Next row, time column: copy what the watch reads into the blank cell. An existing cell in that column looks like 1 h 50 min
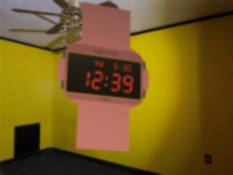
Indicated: 12 h 39 min
